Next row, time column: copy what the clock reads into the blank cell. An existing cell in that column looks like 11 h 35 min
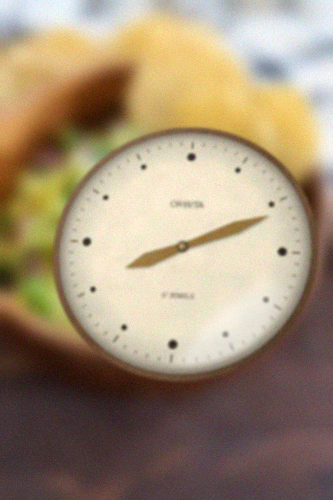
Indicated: 8 h 11 min
